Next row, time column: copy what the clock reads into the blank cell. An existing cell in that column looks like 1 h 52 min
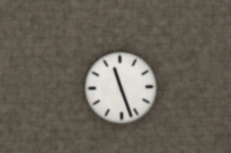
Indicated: 11 h 27 min
